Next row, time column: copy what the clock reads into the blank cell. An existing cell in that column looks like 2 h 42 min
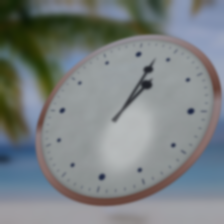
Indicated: 1 h 03 min
